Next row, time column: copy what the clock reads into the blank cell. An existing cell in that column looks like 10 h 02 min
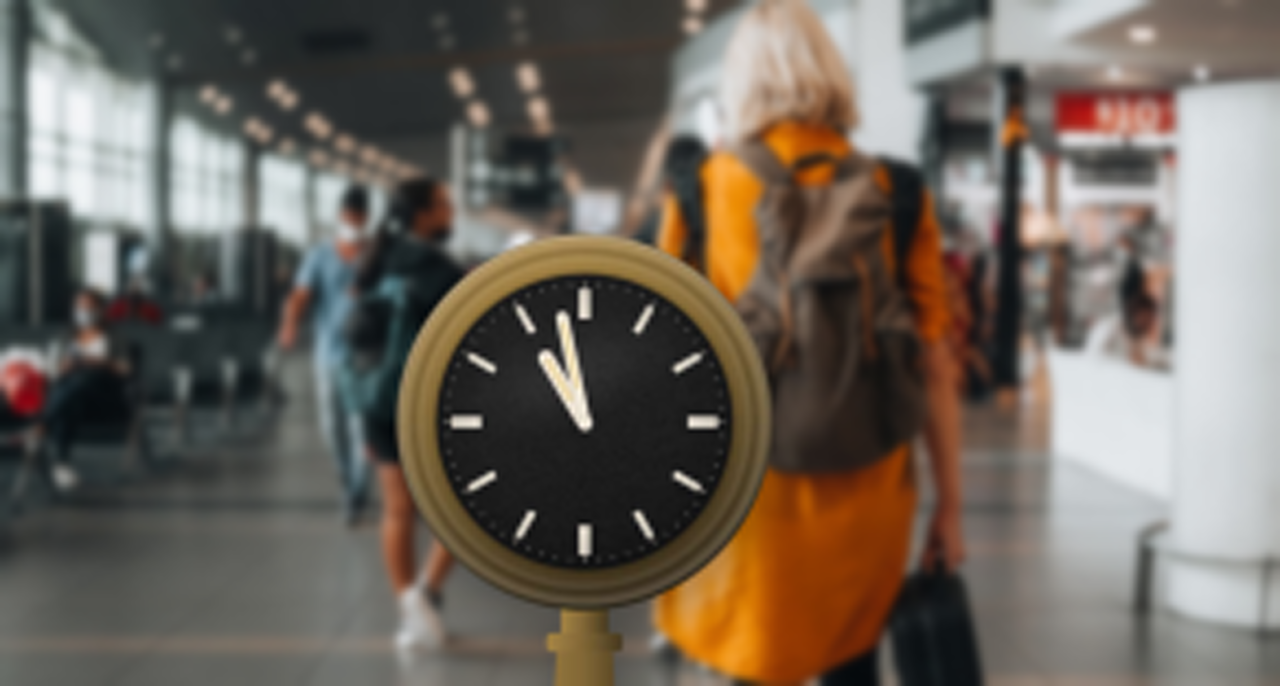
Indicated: 10 h 58 min
